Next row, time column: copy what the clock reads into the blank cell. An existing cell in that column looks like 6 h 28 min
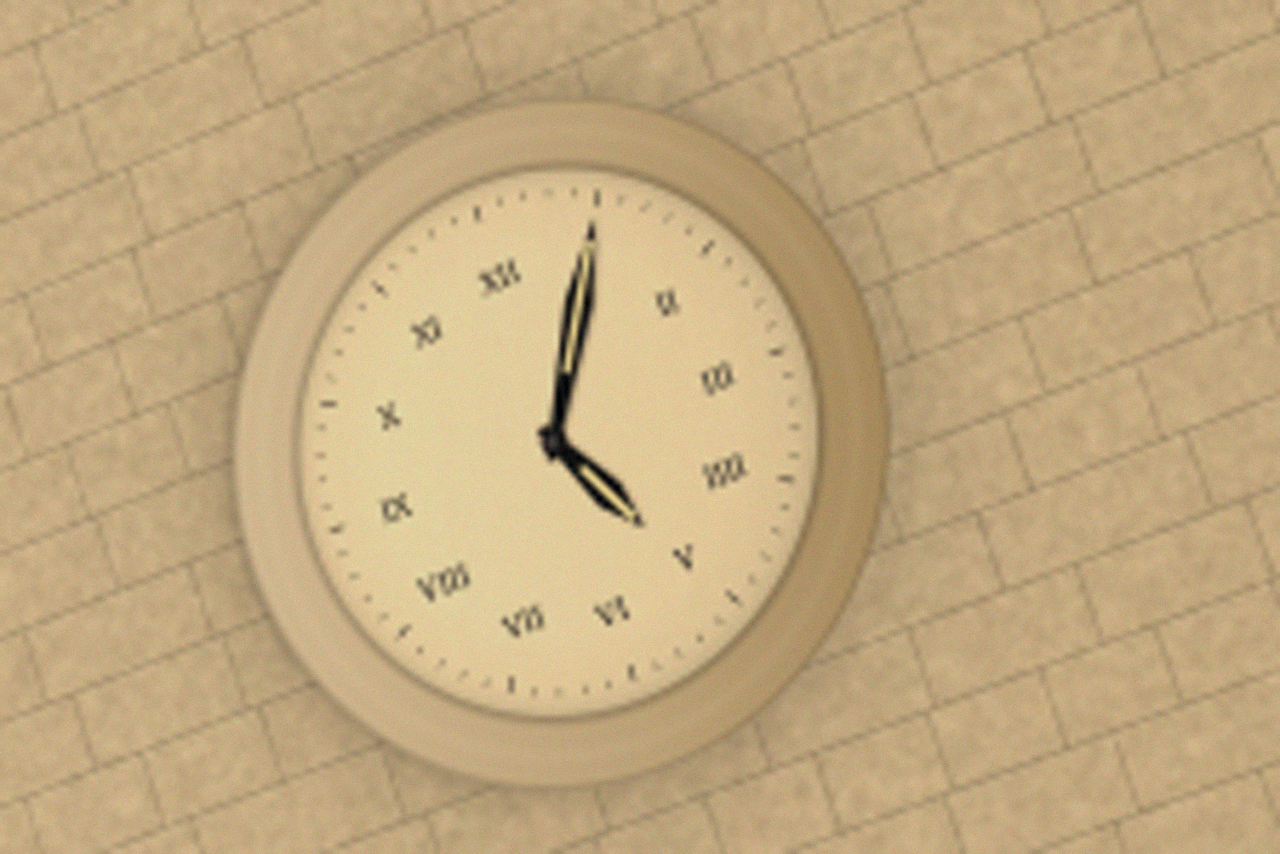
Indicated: 5 h 05 min
